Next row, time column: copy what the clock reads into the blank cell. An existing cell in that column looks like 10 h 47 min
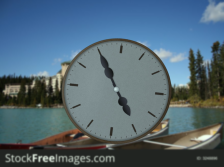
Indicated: 4 h 55 min
